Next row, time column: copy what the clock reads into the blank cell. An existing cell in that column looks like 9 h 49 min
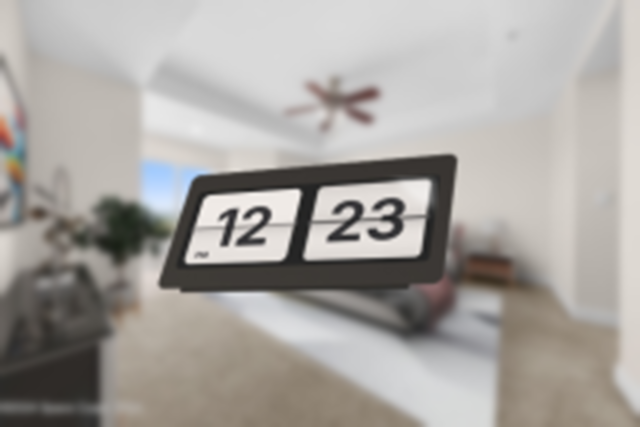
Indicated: 12 h 23 min
